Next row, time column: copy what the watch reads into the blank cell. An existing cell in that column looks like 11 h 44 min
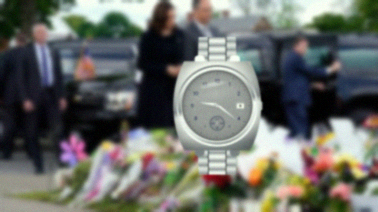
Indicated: 9 h 21 min
